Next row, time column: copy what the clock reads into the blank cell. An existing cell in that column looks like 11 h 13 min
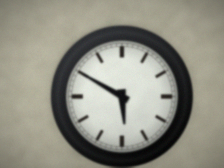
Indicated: 5 h 50 min
